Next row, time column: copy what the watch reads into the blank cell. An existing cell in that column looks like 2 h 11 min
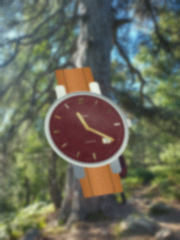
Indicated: 11 h 21 min
